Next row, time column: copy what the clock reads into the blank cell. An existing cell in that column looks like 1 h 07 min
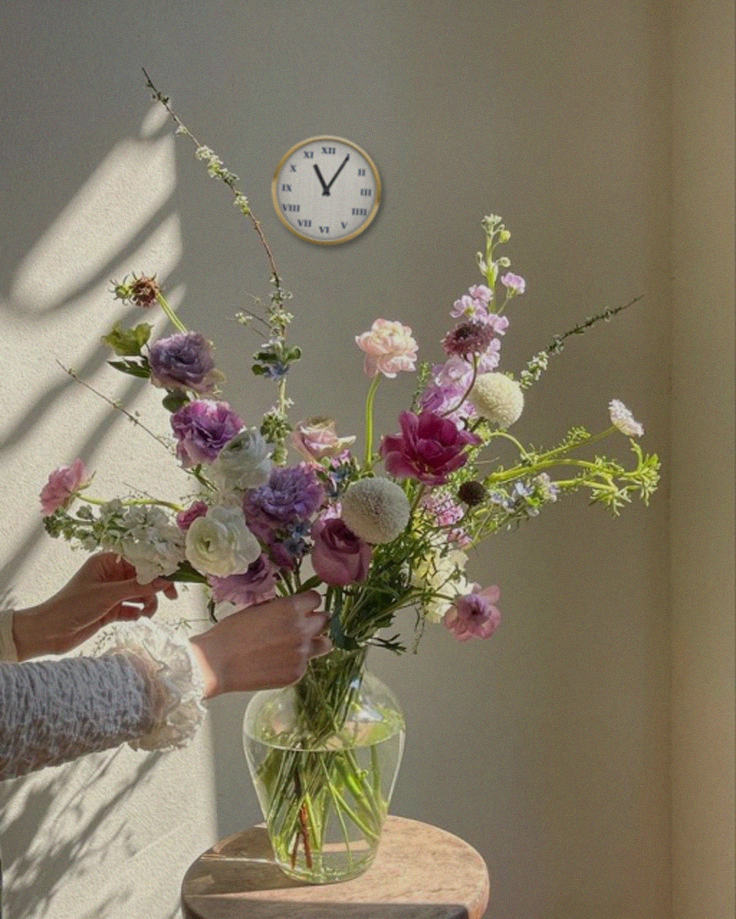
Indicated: 11 h 05 min
